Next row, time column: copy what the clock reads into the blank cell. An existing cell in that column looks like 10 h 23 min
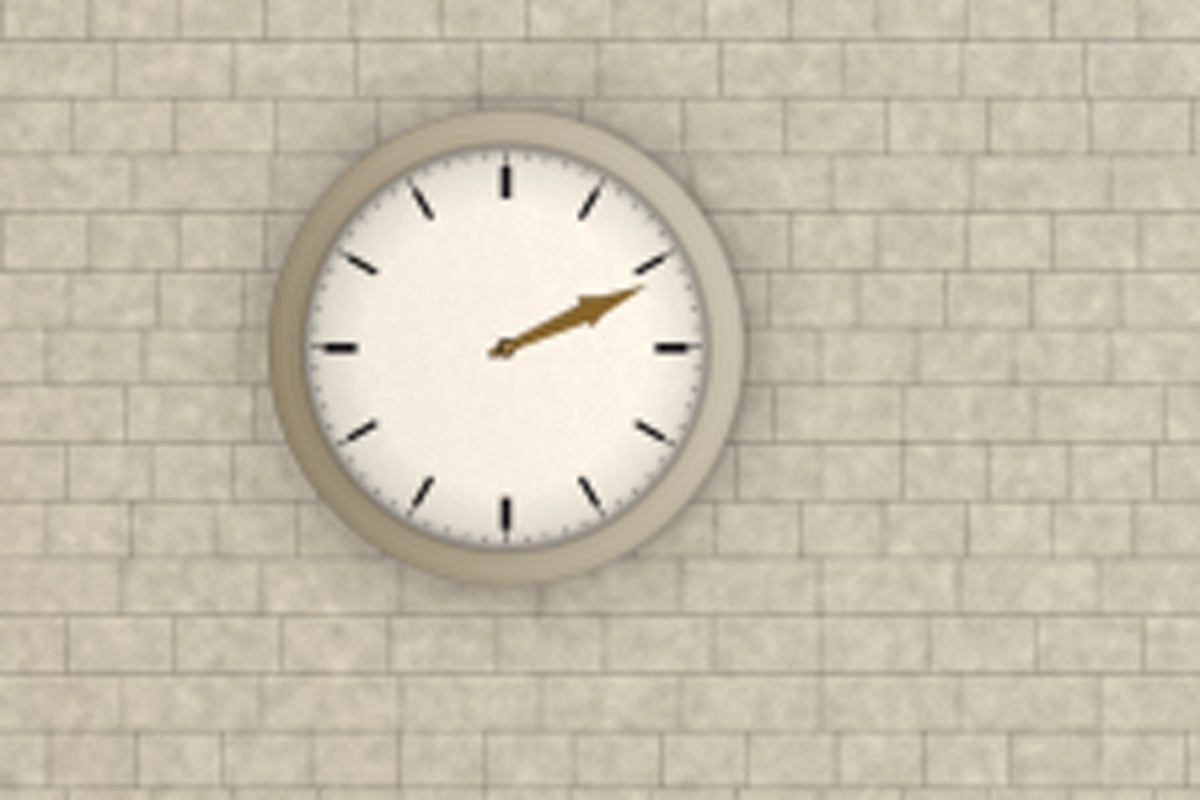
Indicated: 2 h 11 min
